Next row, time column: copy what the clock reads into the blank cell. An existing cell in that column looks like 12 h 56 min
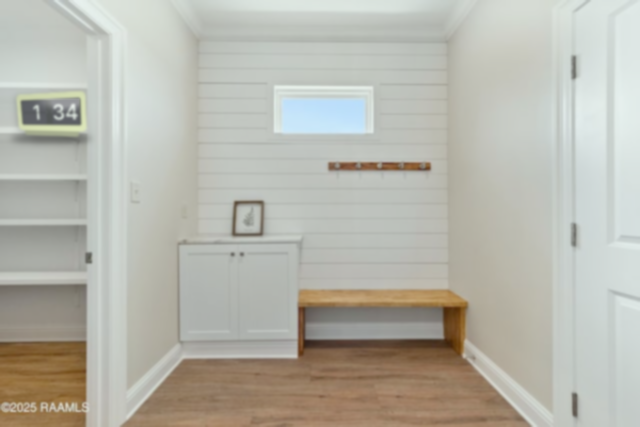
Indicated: 1 h 34 min
